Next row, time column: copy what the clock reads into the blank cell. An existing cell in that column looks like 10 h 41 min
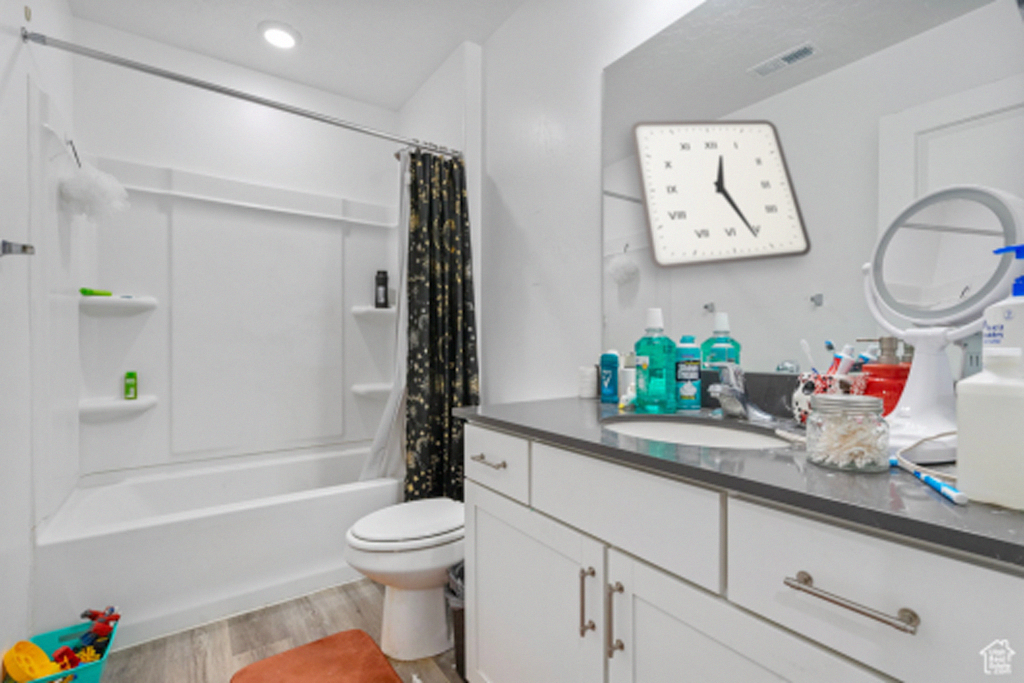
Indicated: 12 h 26 min
